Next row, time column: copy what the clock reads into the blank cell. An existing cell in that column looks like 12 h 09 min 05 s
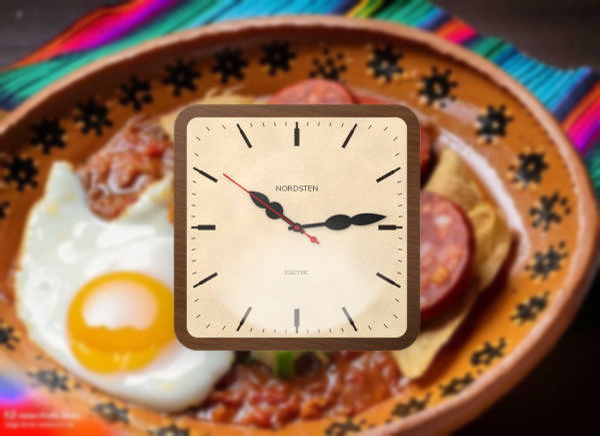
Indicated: 10 h 13 min 51 s
